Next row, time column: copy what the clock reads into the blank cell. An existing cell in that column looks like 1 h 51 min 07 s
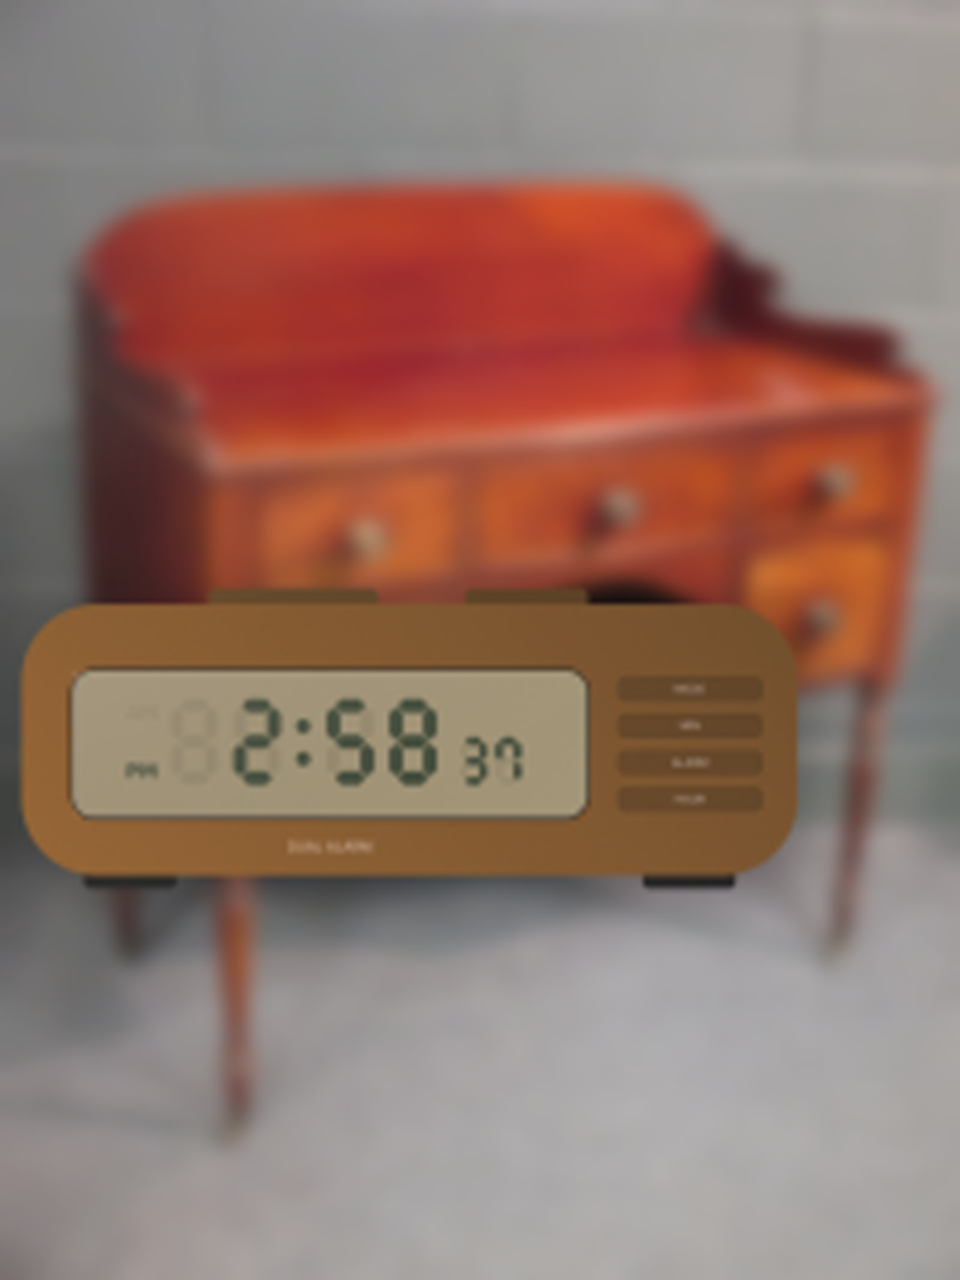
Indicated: 2 h 58 min 37 s
